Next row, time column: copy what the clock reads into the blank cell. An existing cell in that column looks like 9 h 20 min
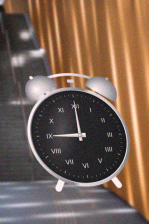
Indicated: 9 h 00 min
